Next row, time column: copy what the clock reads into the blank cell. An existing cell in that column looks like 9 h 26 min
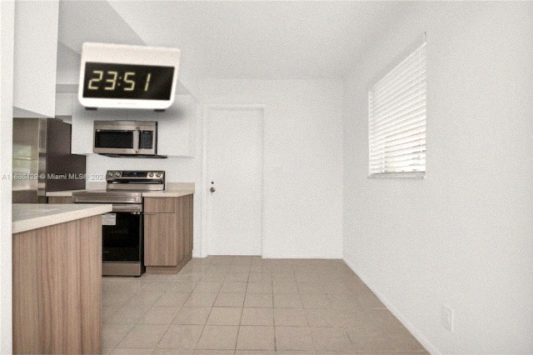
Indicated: 23 h 51 min
